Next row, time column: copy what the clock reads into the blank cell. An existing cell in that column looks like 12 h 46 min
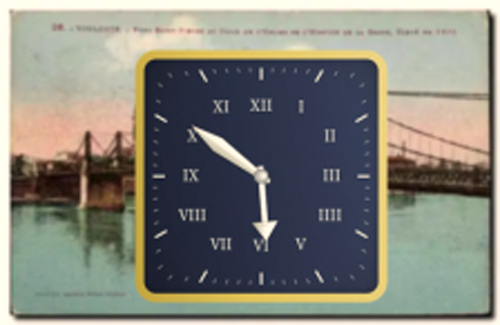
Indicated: 5 h 51 min
